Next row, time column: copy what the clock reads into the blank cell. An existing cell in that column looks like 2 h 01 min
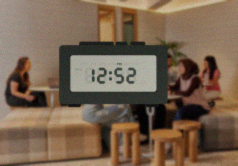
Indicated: 12 h 52 min
